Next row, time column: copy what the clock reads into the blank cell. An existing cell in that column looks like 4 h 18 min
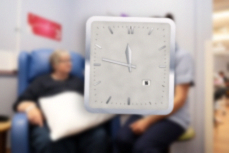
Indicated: 11 h 47 min
